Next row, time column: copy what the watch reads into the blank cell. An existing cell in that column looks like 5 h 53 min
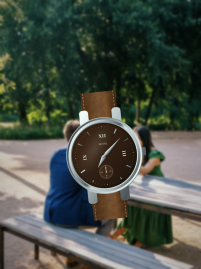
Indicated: 7 h 08 min
